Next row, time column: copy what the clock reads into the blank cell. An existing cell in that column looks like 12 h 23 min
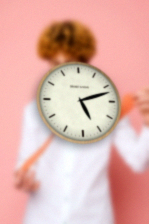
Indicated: 5 h 12 min
